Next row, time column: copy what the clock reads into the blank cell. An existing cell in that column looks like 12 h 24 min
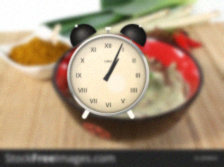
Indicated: 1 h 04 min
